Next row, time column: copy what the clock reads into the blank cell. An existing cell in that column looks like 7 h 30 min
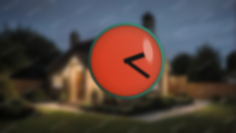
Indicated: 2 h 21 min
